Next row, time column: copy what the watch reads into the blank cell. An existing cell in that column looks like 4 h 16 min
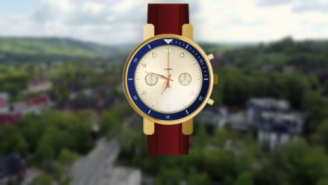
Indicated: 6 h 48 min
